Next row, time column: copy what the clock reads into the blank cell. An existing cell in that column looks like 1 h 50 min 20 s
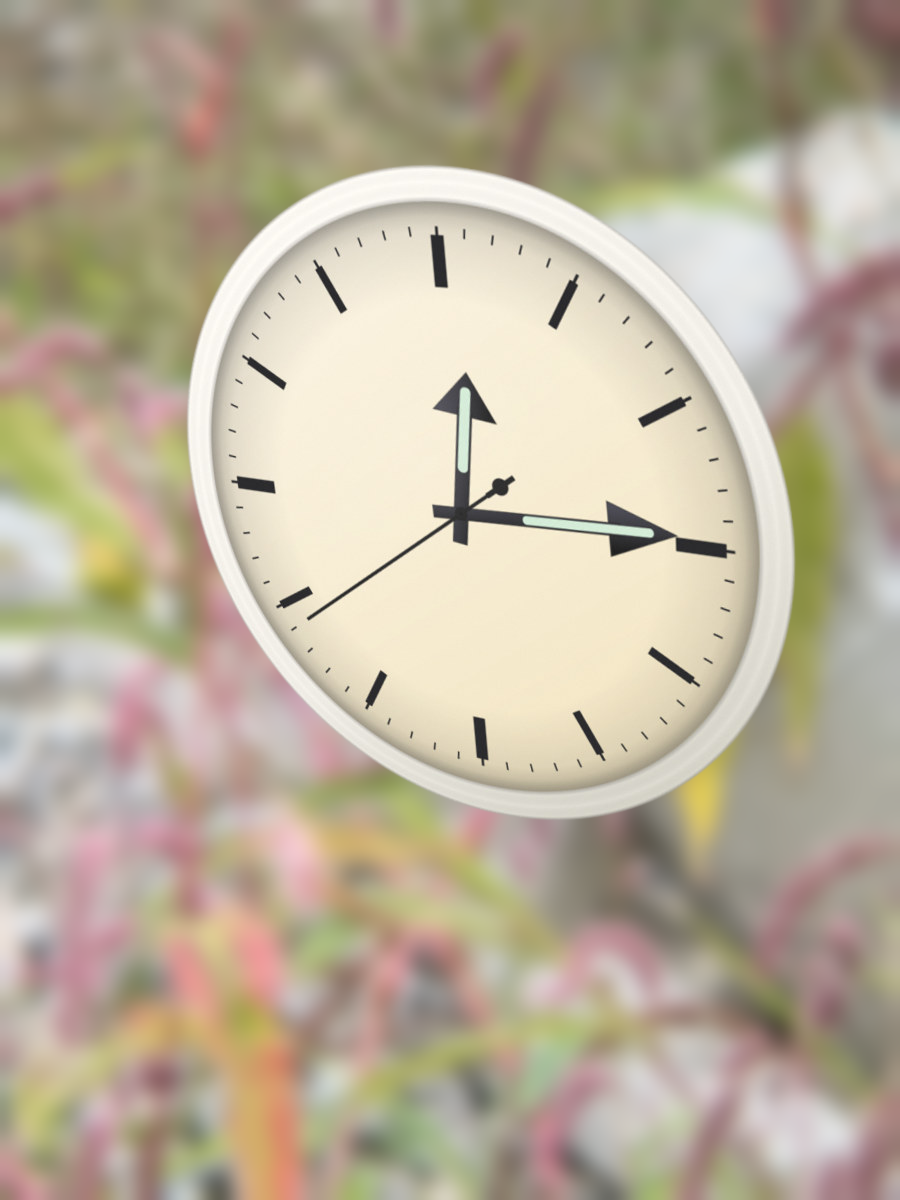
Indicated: 12 h 14 min 39 s
